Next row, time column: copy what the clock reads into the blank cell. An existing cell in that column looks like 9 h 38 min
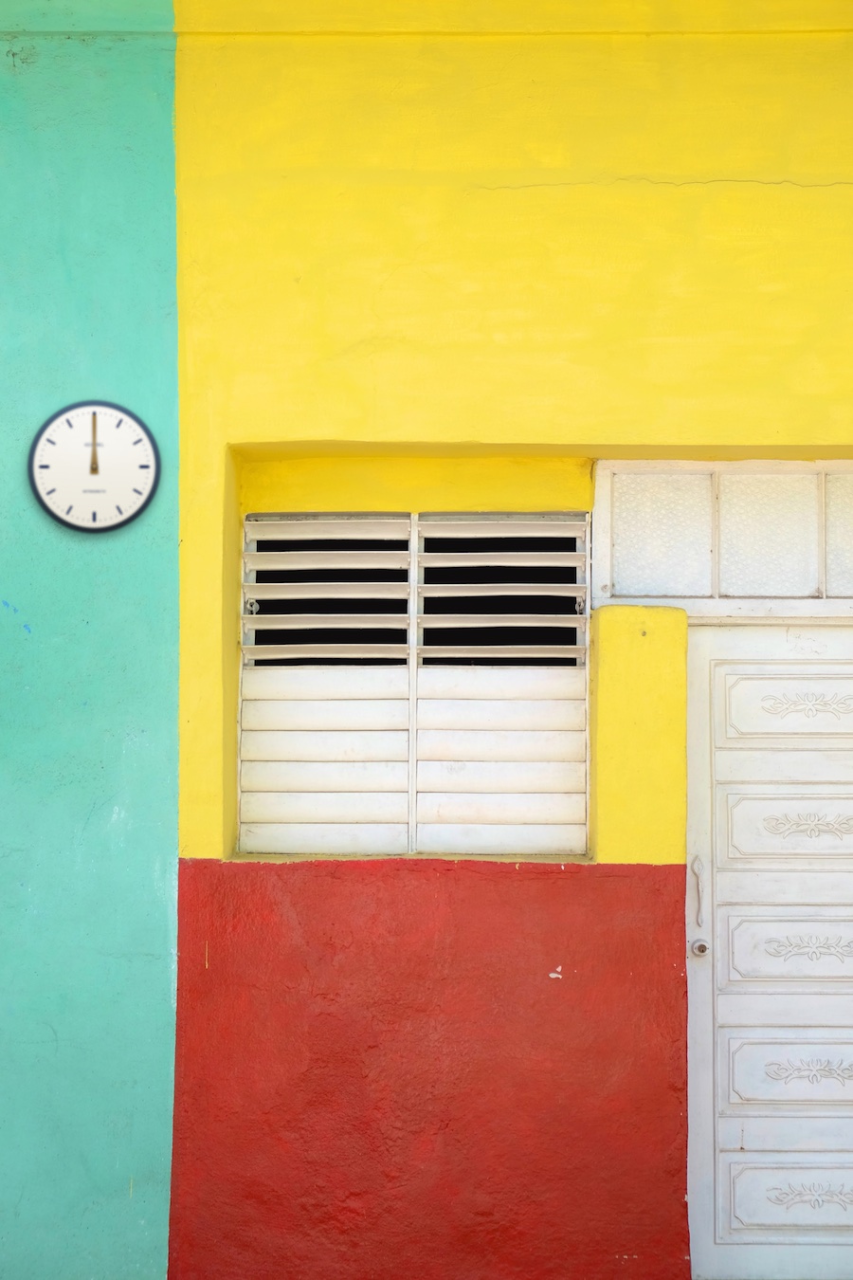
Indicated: 12 h 00 min
